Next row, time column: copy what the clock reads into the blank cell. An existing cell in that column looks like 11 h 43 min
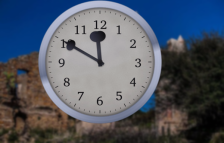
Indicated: 11 h 50 min
